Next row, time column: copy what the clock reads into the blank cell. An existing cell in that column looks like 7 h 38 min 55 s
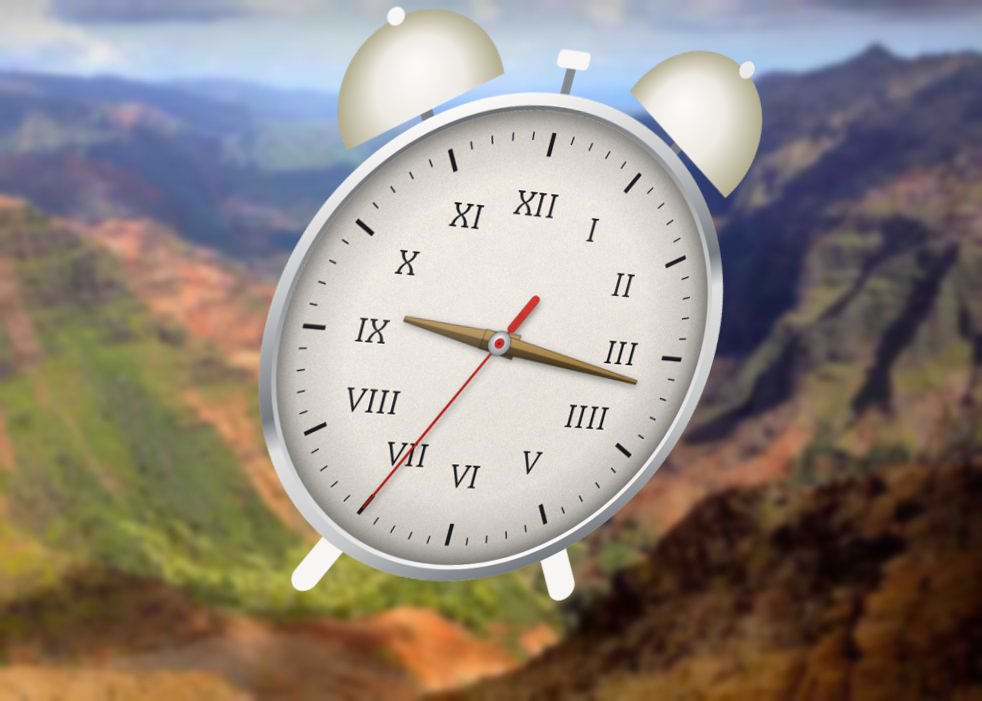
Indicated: 9 h 16 min 35 s
